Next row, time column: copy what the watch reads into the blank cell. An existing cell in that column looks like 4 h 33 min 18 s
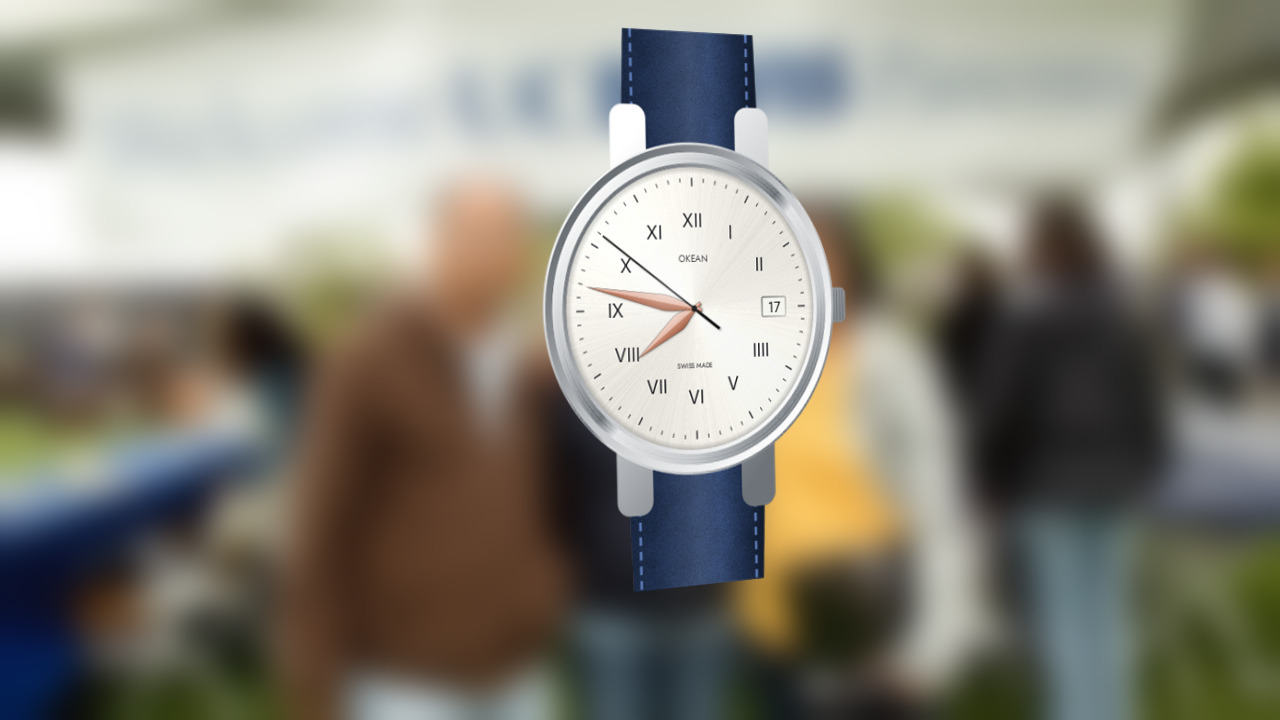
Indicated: 7 h 46 min 51 s
